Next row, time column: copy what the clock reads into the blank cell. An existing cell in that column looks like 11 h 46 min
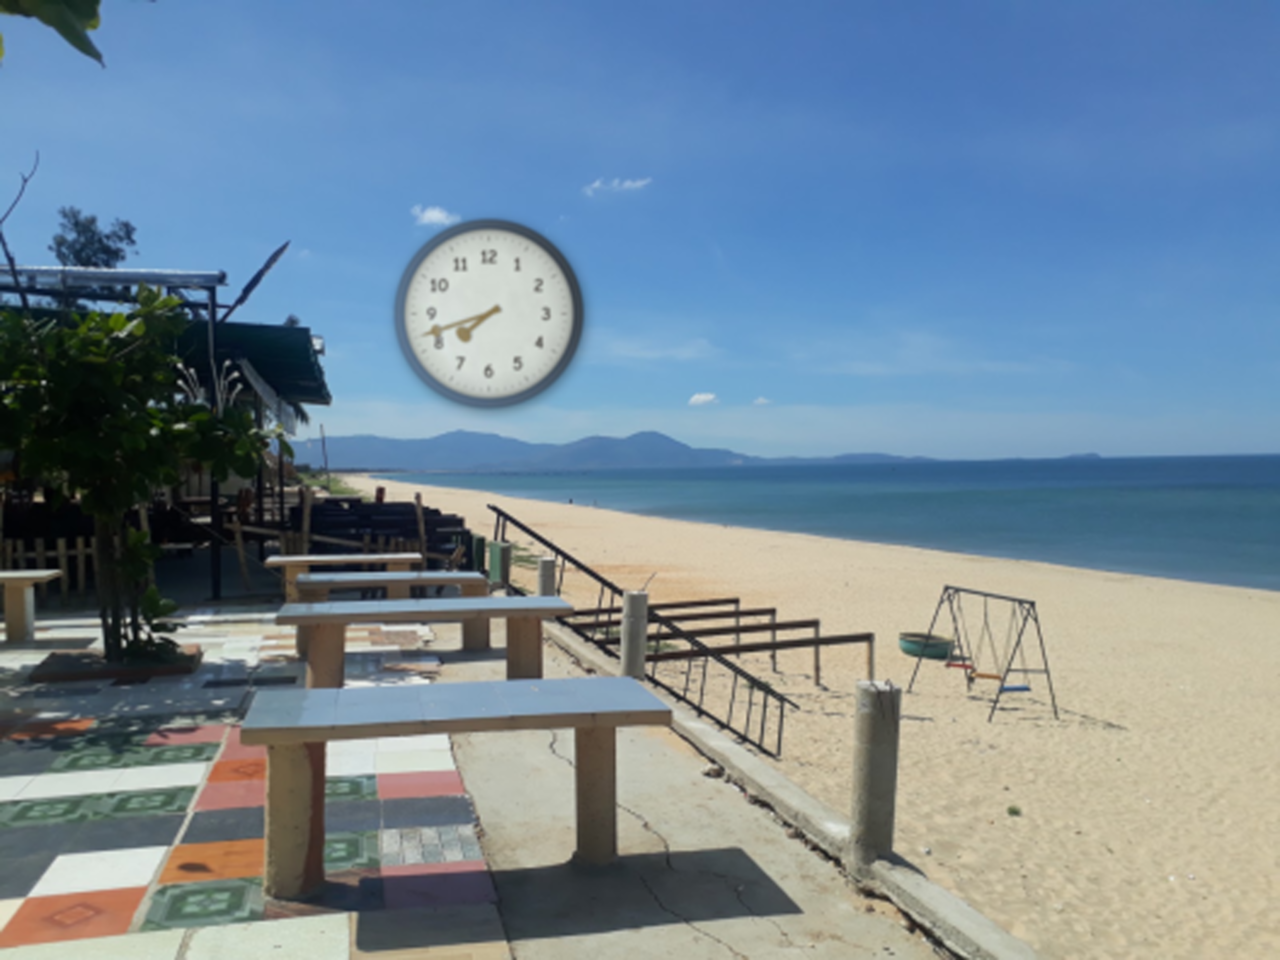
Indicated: 7 h 42 min
